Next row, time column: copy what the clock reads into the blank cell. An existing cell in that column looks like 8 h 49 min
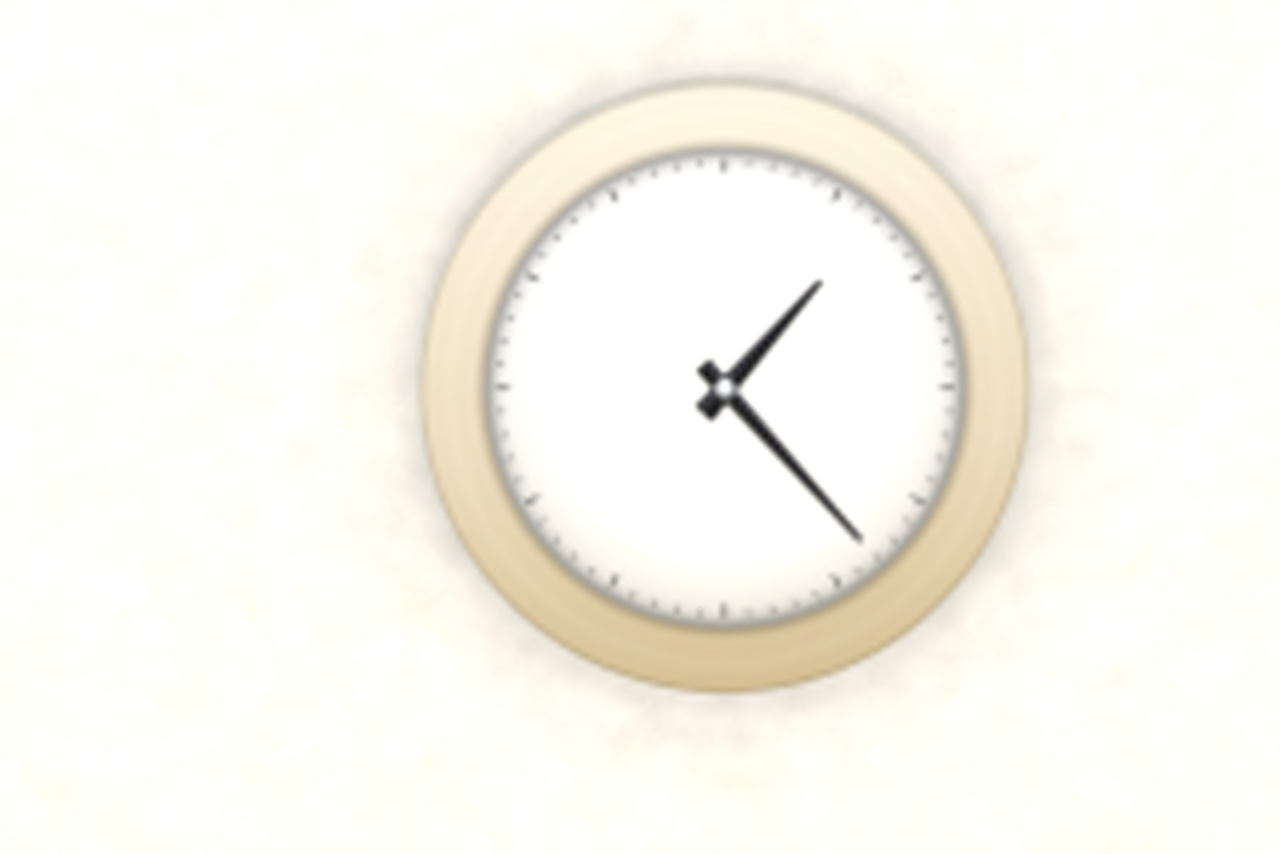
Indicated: 1 h 23 min
